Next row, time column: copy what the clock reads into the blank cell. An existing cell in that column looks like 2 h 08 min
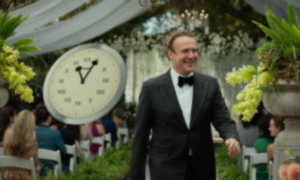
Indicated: 11 h 04 min
